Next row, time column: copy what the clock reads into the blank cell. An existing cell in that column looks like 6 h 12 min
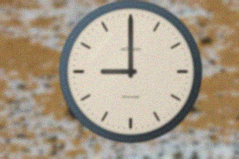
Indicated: 9 h 00 min
